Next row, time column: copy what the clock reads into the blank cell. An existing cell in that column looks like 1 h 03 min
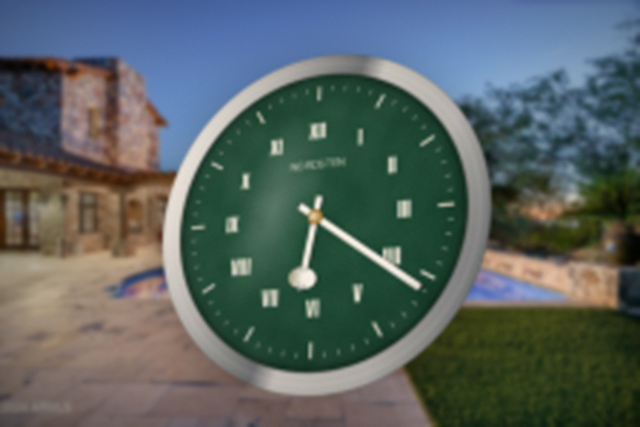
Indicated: 6 h 21 min
